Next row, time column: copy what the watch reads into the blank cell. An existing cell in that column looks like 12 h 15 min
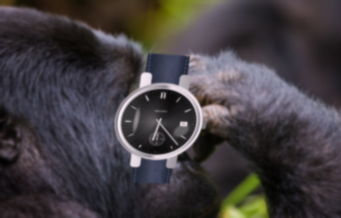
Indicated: 6 h 23 min
